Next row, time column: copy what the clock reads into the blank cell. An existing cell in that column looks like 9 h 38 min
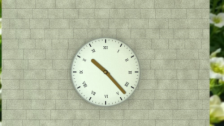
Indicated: 10 h 23 min
